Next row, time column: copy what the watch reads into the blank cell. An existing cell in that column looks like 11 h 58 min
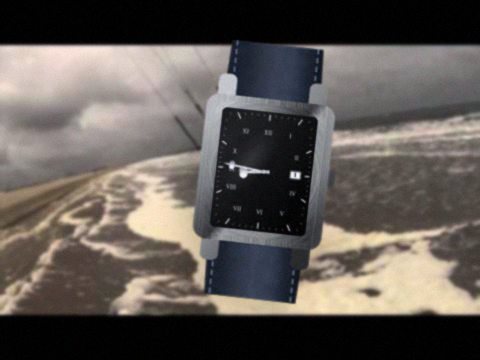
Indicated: 8 h 46 min
